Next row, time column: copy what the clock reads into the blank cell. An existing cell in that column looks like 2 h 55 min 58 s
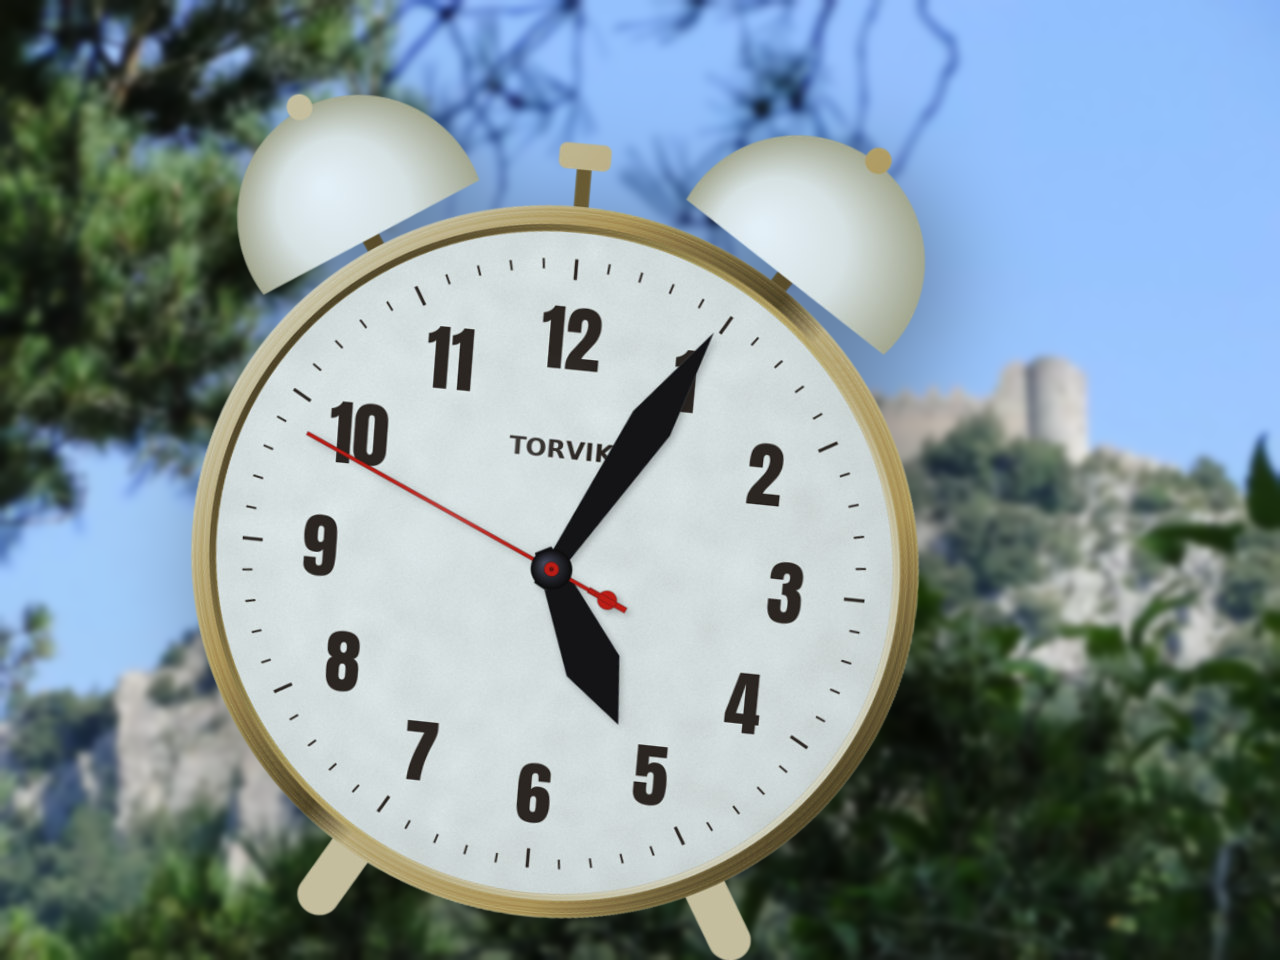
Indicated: 5 h 04 min 49 s
